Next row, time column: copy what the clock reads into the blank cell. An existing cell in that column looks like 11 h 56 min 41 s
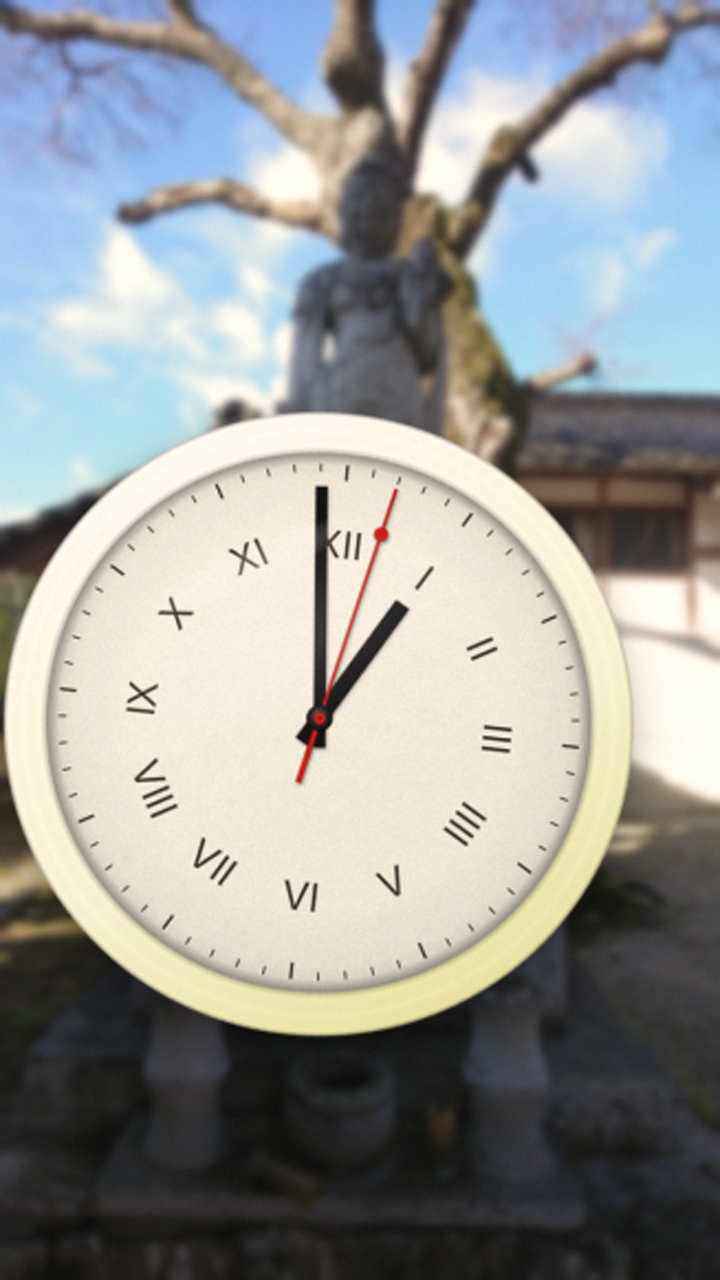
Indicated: 12 h 59 min 02 s
